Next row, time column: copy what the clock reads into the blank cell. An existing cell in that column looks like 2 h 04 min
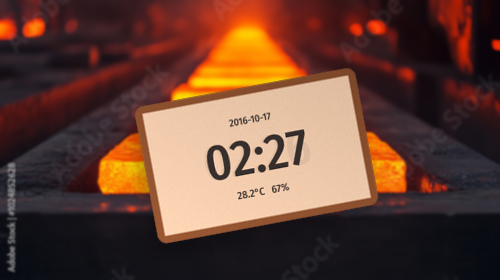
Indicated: 2 h 27 min
